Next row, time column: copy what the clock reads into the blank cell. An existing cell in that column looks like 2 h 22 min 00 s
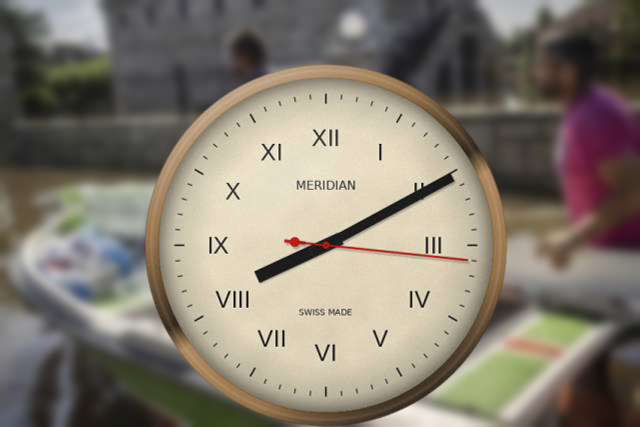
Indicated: 8 h 10 min 16 s
